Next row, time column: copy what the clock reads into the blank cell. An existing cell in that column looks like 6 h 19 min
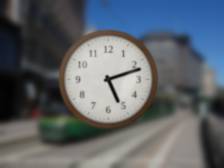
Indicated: 5 h 12 min
